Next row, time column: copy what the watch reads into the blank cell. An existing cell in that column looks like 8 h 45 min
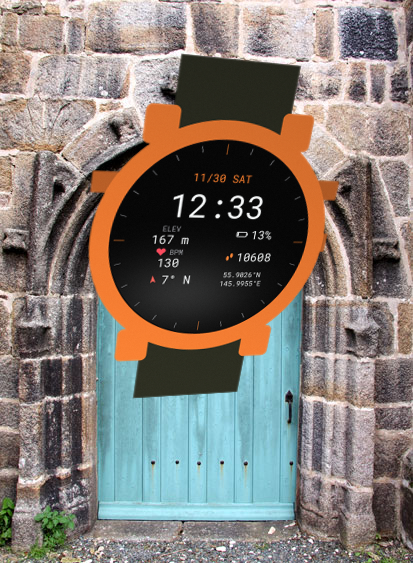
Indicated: 12 h 33 min
